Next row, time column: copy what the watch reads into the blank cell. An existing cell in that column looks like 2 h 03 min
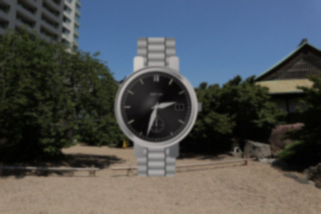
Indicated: 2 h 33 min
